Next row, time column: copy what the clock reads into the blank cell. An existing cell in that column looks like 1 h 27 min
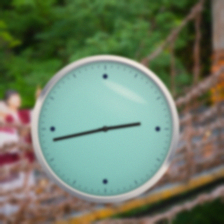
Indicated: 2 h 43 min
